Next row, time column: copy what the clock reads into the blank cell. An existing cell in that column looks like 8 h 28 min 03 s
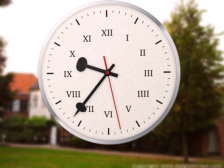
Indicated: 9 h 36 min 28 s
